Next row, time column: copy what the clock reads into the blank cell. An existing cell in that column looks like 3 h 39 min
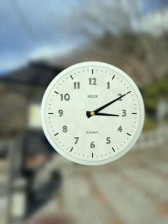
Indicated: 3 h 10 min
